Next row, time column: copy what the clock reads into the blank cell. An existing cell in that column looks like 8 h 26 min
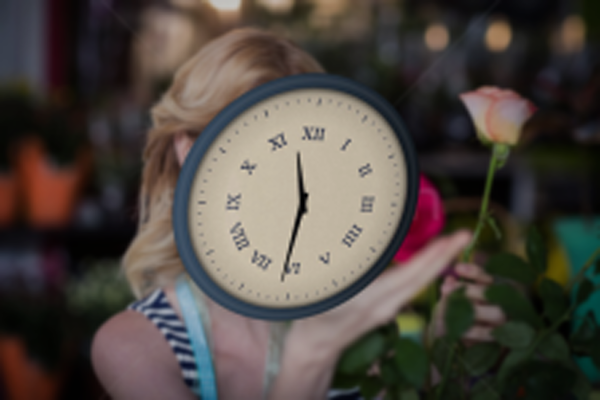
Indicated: 11 h 31 min
